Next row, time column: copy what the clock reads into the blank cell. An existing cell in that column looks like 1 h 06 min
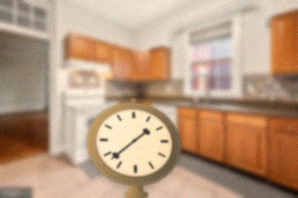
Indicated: 1 h 38 min
